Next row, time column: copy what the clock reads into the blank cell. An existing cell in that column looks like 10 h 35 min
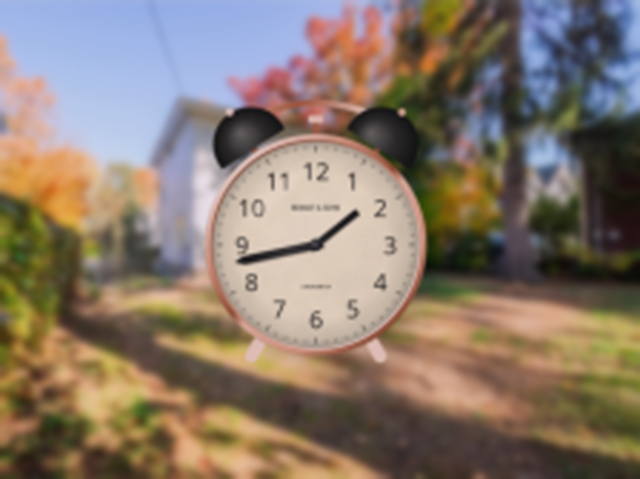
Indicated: 1 h 43 min
